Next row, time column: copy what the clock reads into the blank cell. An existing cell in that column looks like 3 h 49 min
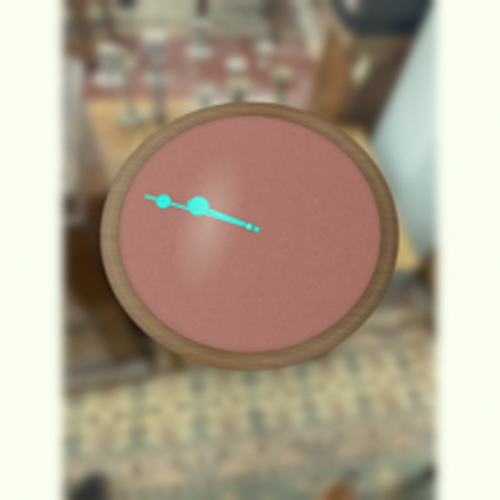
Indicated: 9 h 48 min
